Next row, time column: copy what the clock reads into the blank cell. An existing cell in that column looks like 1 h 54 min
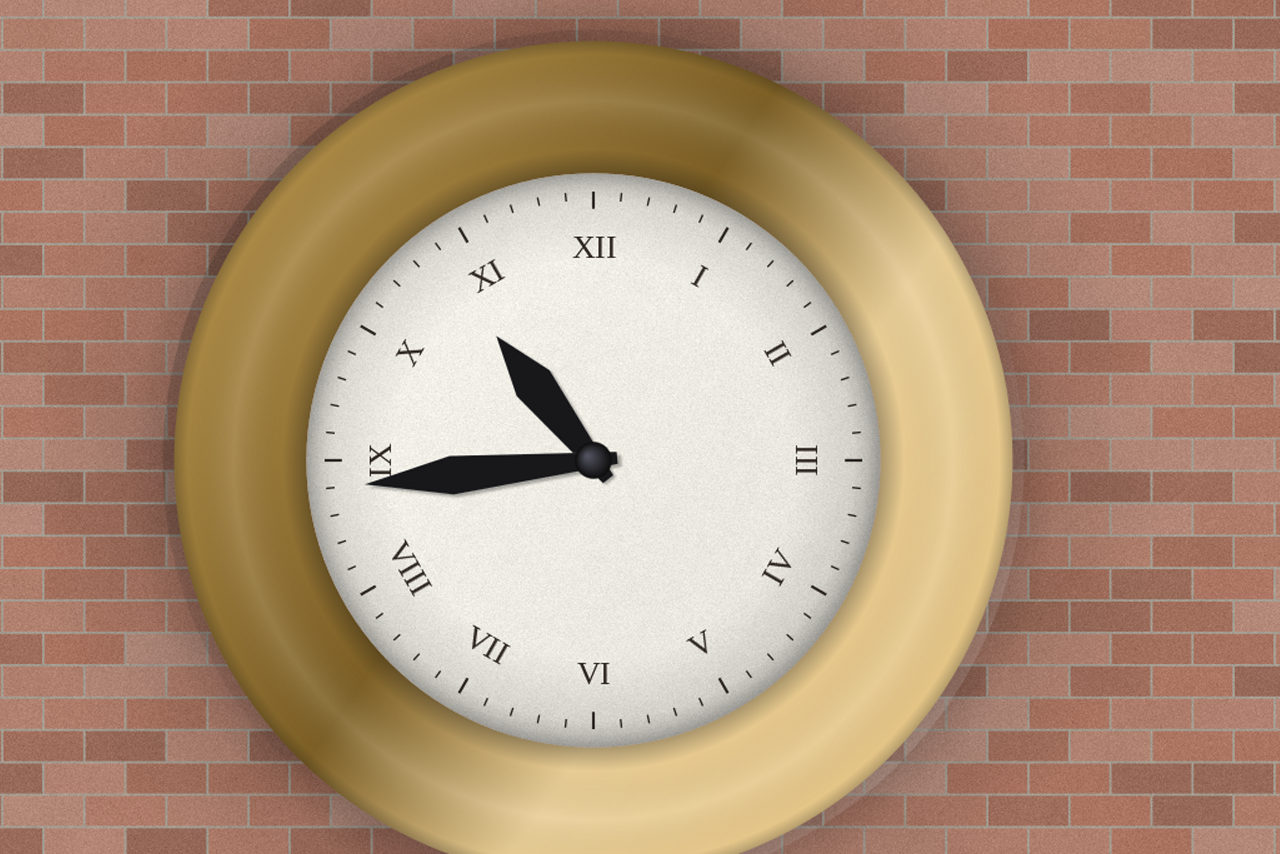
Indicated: 10 h 44 min
